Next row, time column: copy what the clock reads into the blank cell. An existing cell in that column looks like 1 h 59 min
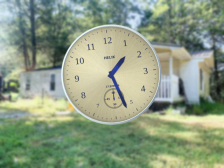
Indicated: 1 h 27 min
